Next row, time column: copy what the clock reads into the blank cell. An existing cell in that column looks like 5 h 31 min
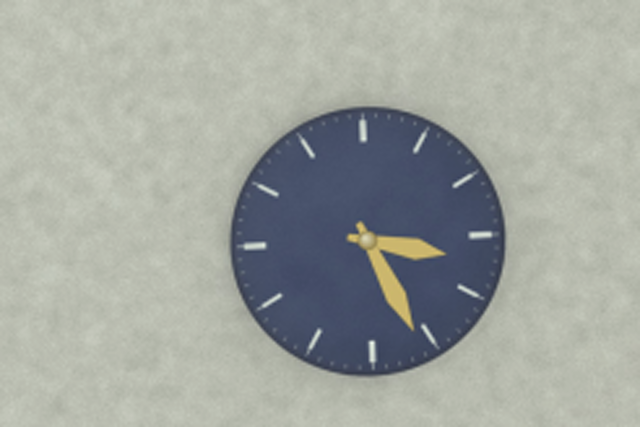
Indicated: 3 h 26 min
